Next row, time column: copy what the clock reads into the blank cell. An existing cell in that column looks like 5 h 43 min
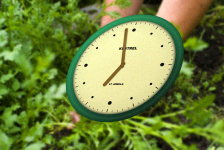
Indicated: 6 h 58 min
